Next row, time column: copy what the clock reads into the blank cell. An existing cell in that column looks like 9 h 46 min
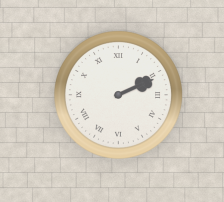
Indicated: 2 h 11 min
